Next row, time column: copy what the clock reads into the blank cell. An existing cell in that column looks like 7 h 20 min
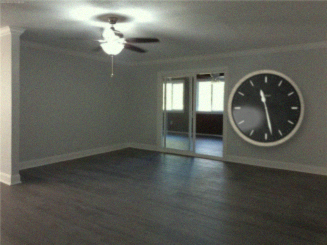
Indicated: 11 h 28 min
